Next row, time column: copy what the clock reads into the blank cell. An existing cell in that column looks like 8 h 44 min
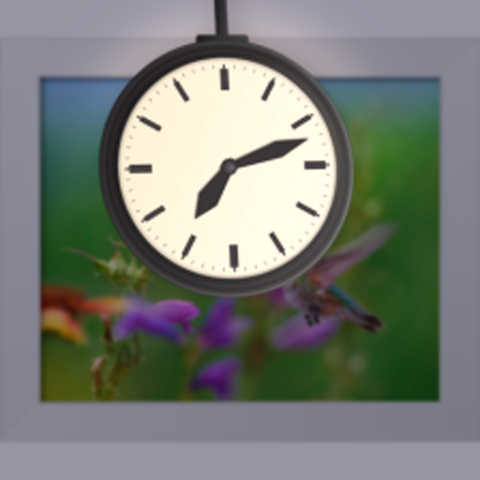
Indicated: 7 h 12 min
